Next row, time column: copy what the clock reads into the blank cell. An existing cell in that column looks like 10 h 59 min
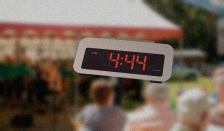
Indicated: 4 h 44 min
